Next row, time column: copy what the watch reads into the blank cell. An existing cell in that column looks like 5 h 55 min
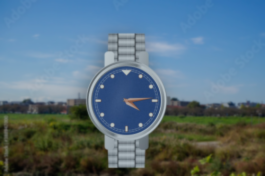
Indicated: 4 h 14 min
